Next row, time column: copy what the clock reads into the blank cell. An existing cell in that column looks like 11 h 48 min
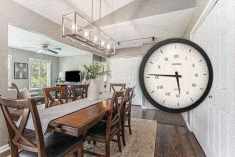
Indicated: 5 h 46 min
